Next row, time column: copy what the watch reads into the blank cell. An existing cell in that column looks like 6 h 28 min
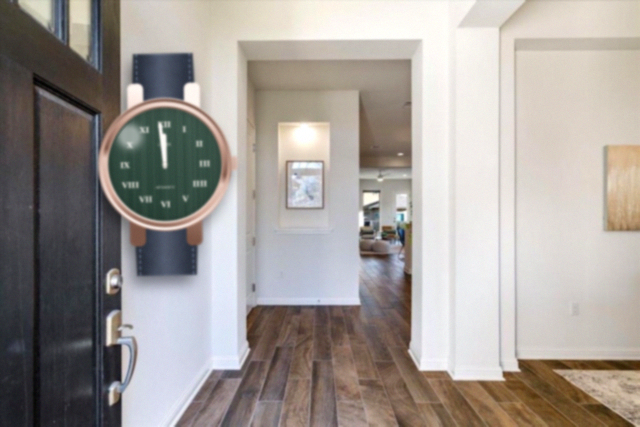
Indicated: 11 h 59 min
